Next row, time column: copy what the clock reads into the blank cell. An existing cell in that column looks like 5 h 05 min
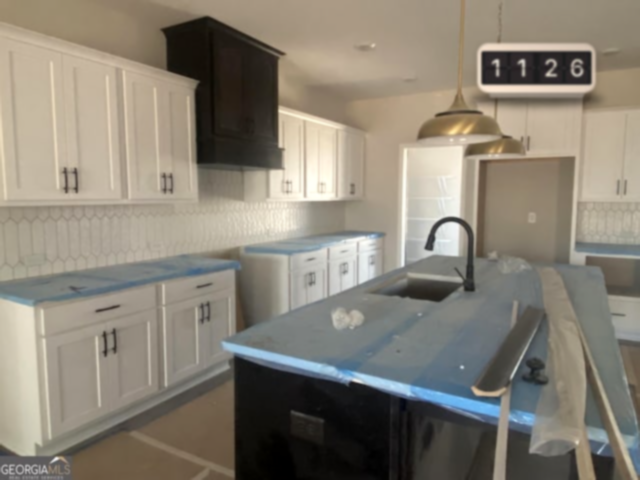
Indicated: 11 h 26 min
